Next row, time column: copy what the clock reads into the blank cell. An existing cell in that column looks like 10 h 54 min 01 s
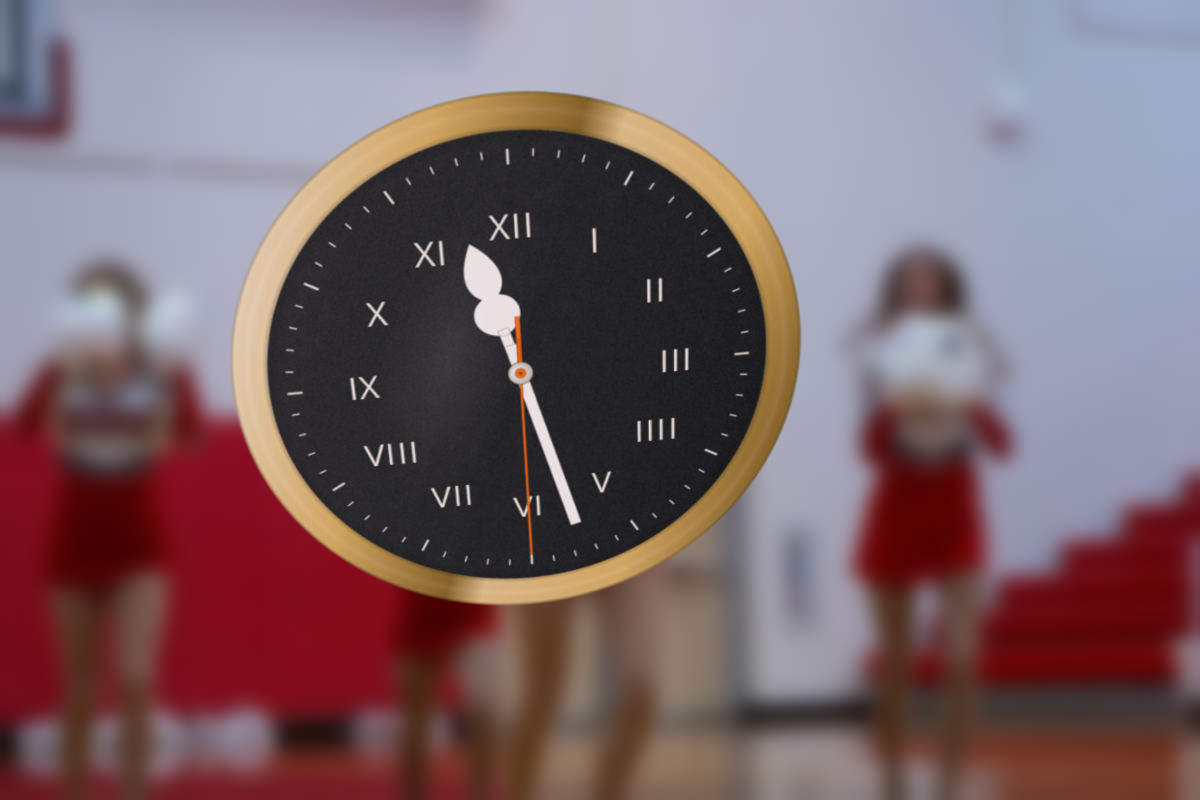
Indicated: 11 h 27 min 30 s
